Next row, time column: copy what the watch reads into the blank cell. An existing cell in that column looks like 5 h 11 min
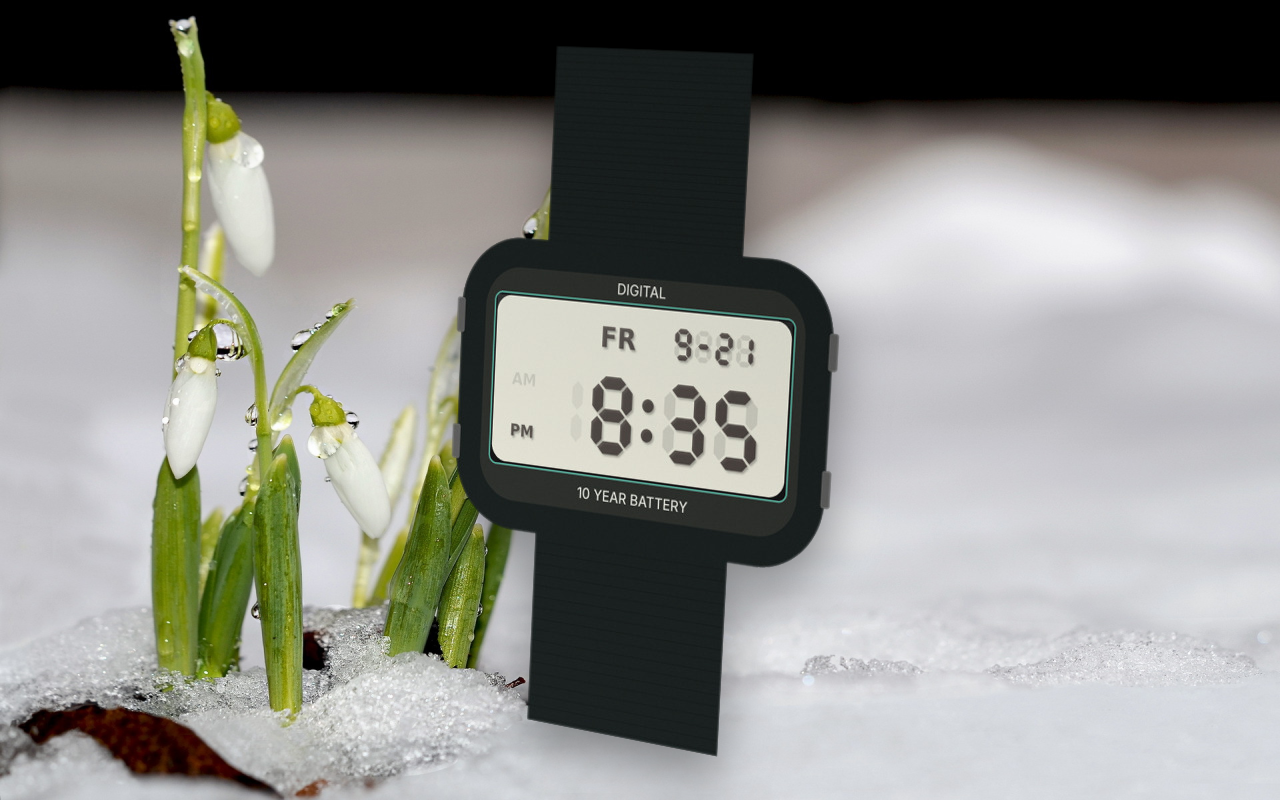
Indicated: 8 h 35 min
